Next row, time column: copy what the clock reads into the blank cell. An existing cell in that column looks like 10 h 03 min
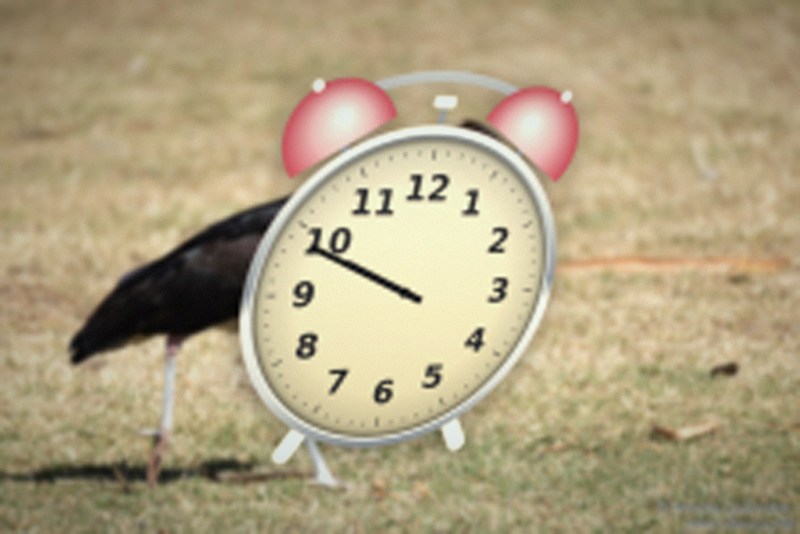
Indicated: 9 h 49 min
